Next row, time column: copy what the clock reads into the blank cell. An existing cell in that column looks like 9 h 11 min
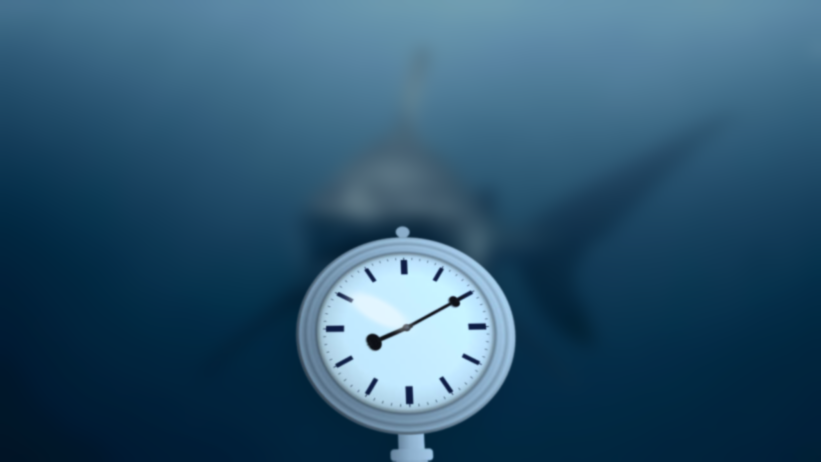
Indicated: 8 h 10 min
